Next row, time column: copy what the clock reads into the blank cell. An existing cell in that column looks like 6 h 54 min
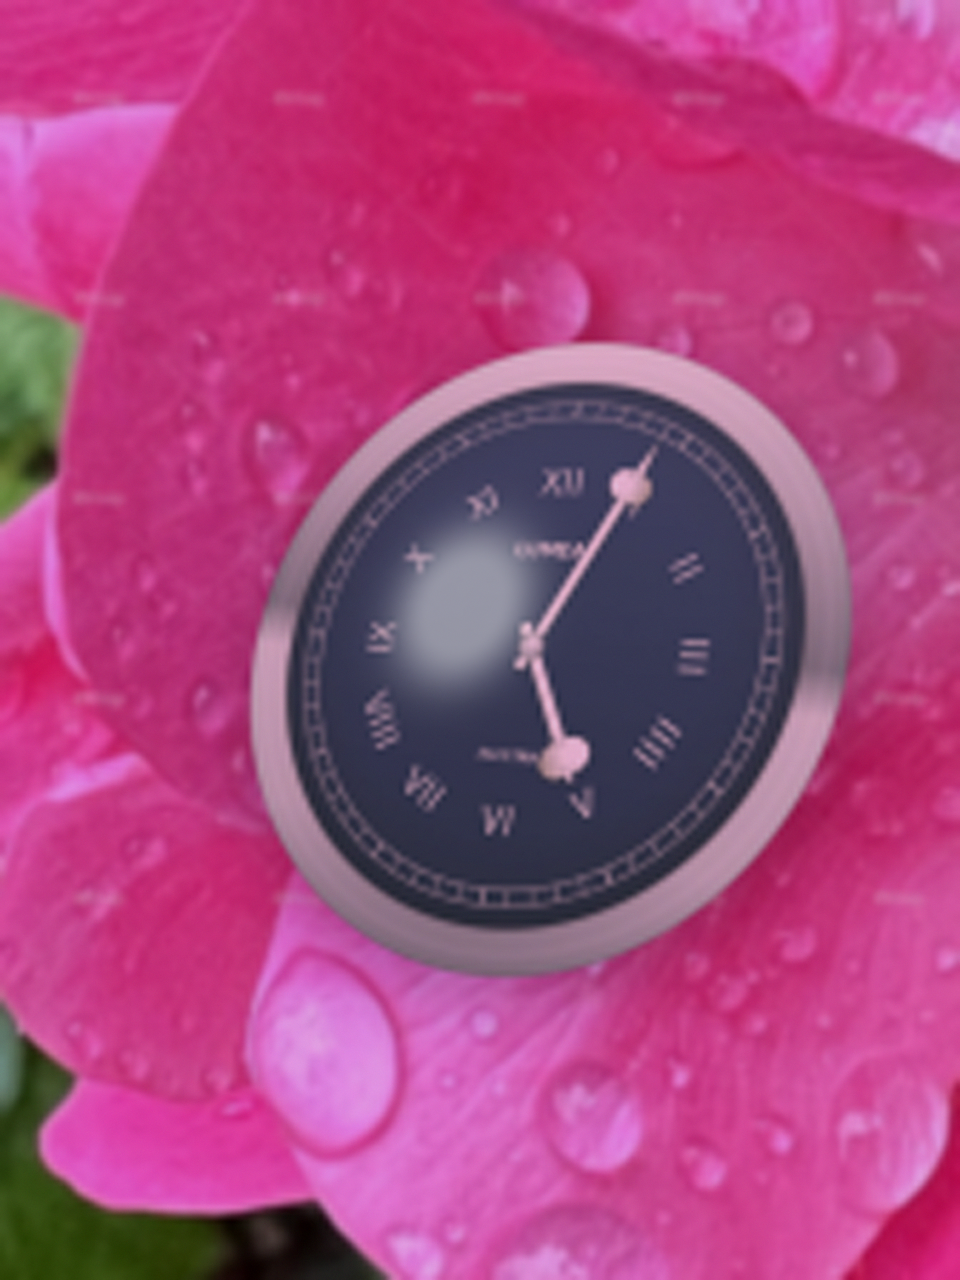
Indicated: 5 h 04 min
